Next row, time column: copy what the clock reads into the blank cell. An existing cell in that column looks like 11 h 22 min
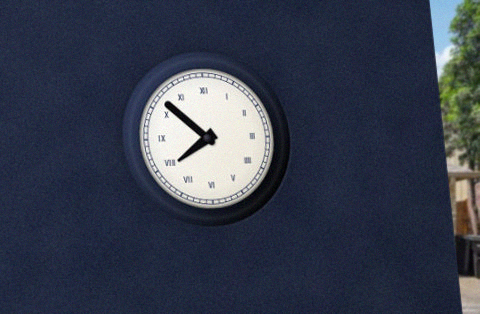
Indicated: 7 h 52 min
